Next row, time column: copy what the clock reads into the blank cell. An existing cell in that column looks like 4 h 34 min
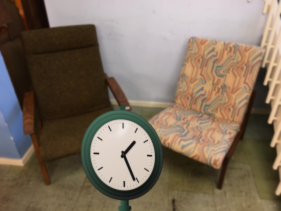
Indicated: 1 h 26 min
